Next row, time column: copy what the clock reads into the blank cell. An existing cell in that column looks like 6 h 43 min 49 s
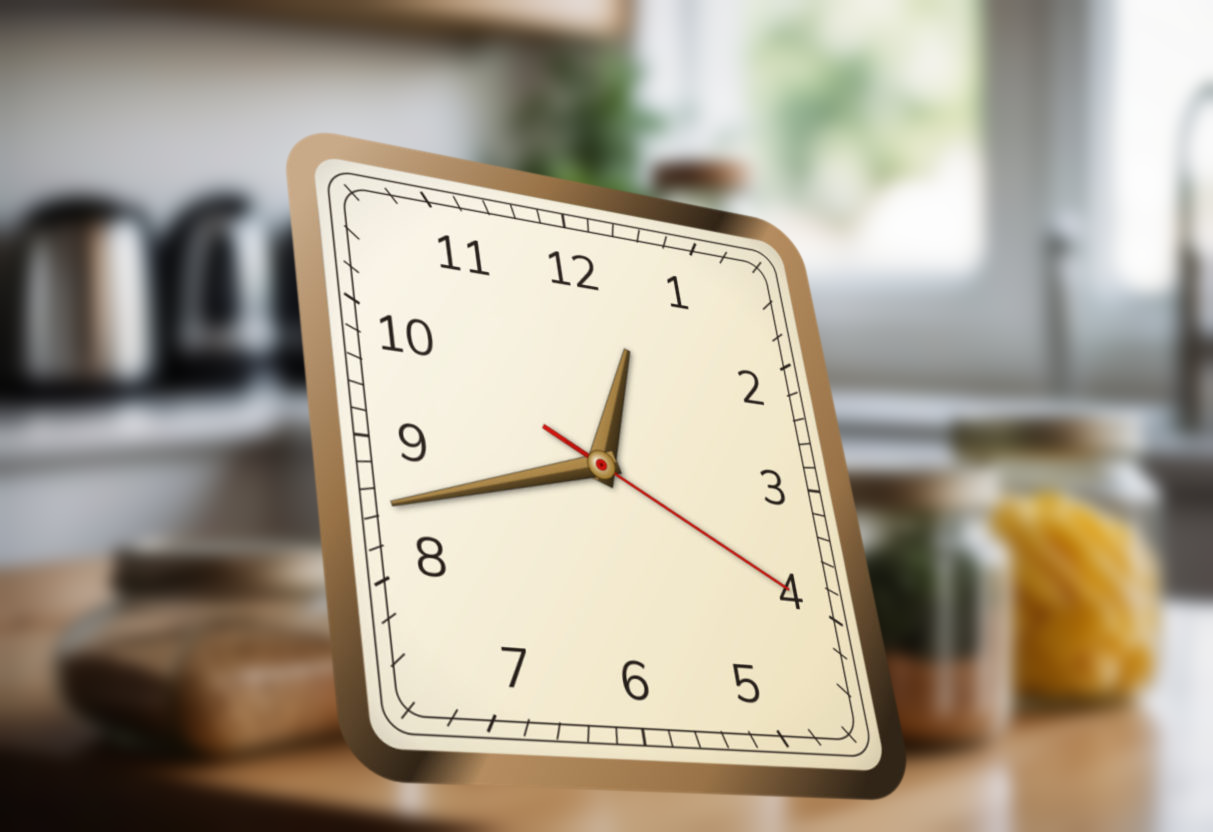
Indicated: 12 h 42 min 20 s
